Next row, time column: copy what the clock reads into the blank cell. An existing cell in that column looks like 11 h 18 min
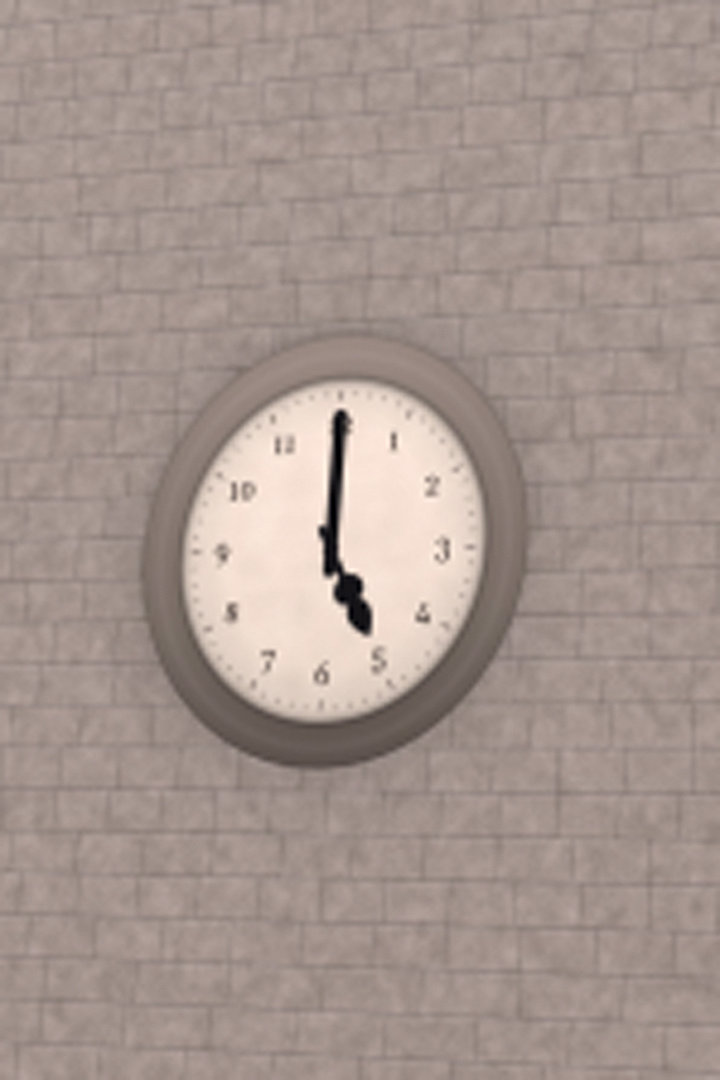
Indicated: 5 h 00 min
